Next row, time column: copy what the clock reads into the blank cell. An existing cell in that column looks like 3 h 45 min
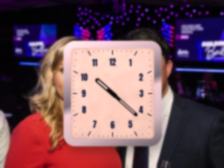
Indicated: 10 h 22 min
